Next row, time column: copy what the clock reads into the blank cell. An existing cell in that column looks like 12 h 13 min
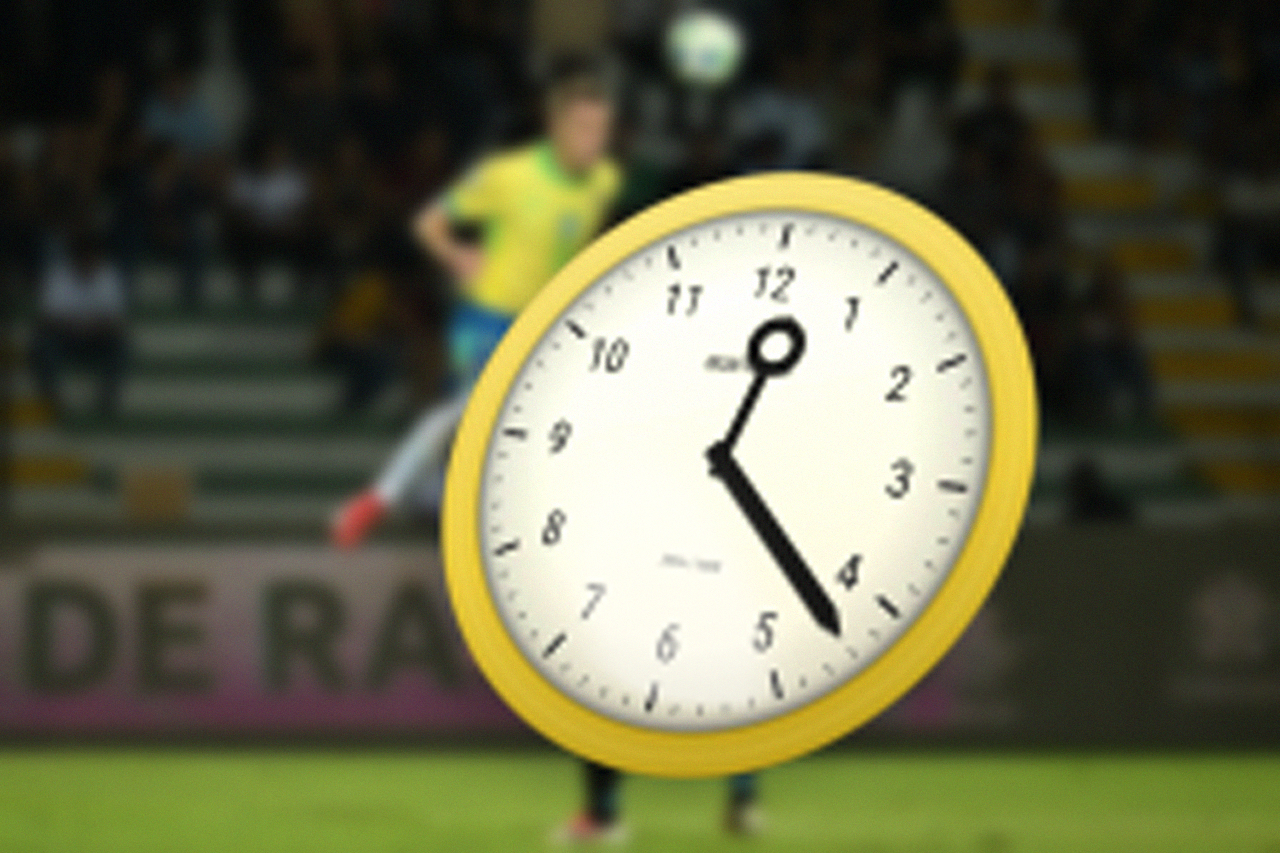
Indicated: 12 h 22 min
